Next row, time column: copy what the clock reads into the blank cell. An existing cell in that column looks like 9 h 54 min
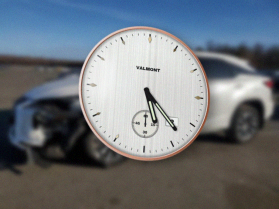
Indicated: 5 h 23 min
